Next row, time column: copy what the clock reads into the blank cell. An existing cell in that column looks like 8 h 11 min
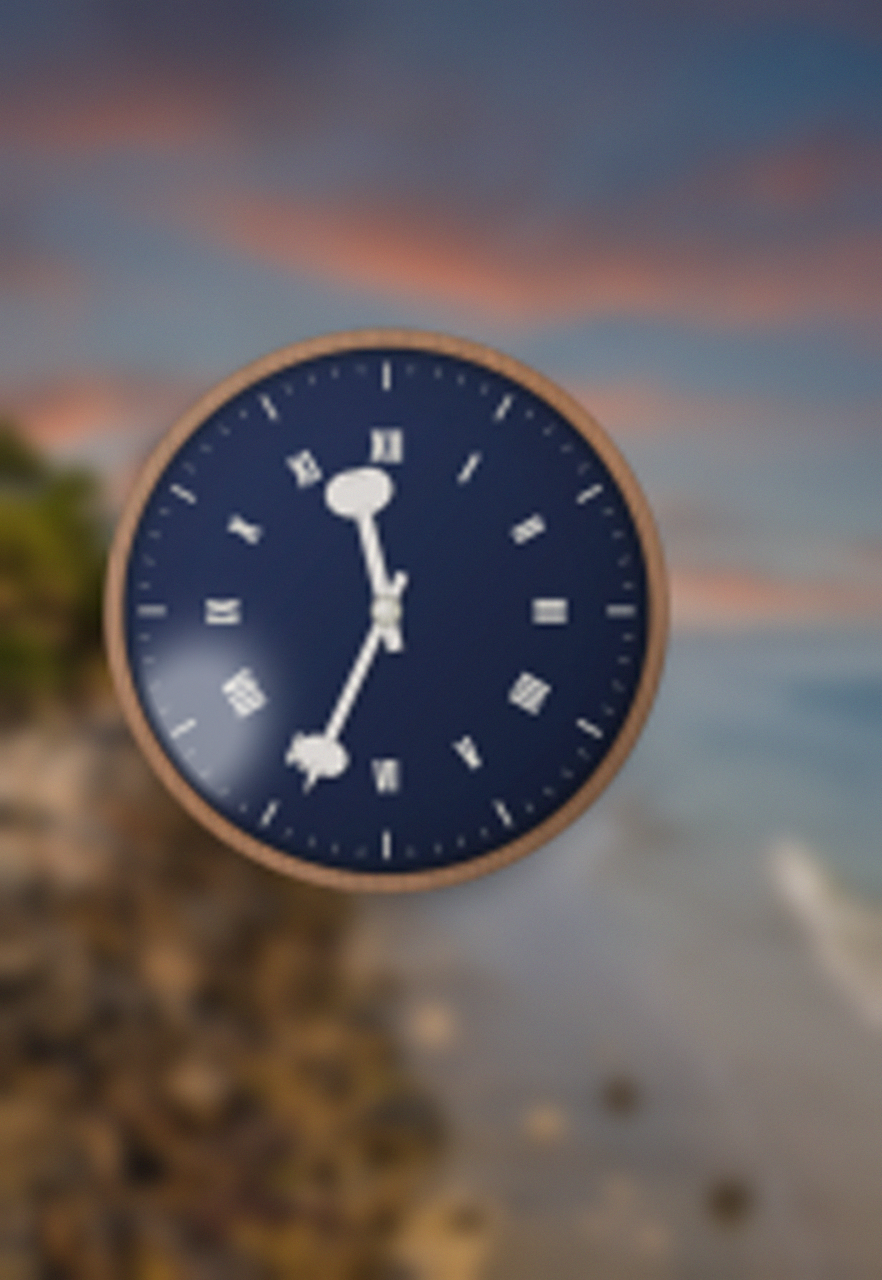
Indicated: 11 h 34 min
